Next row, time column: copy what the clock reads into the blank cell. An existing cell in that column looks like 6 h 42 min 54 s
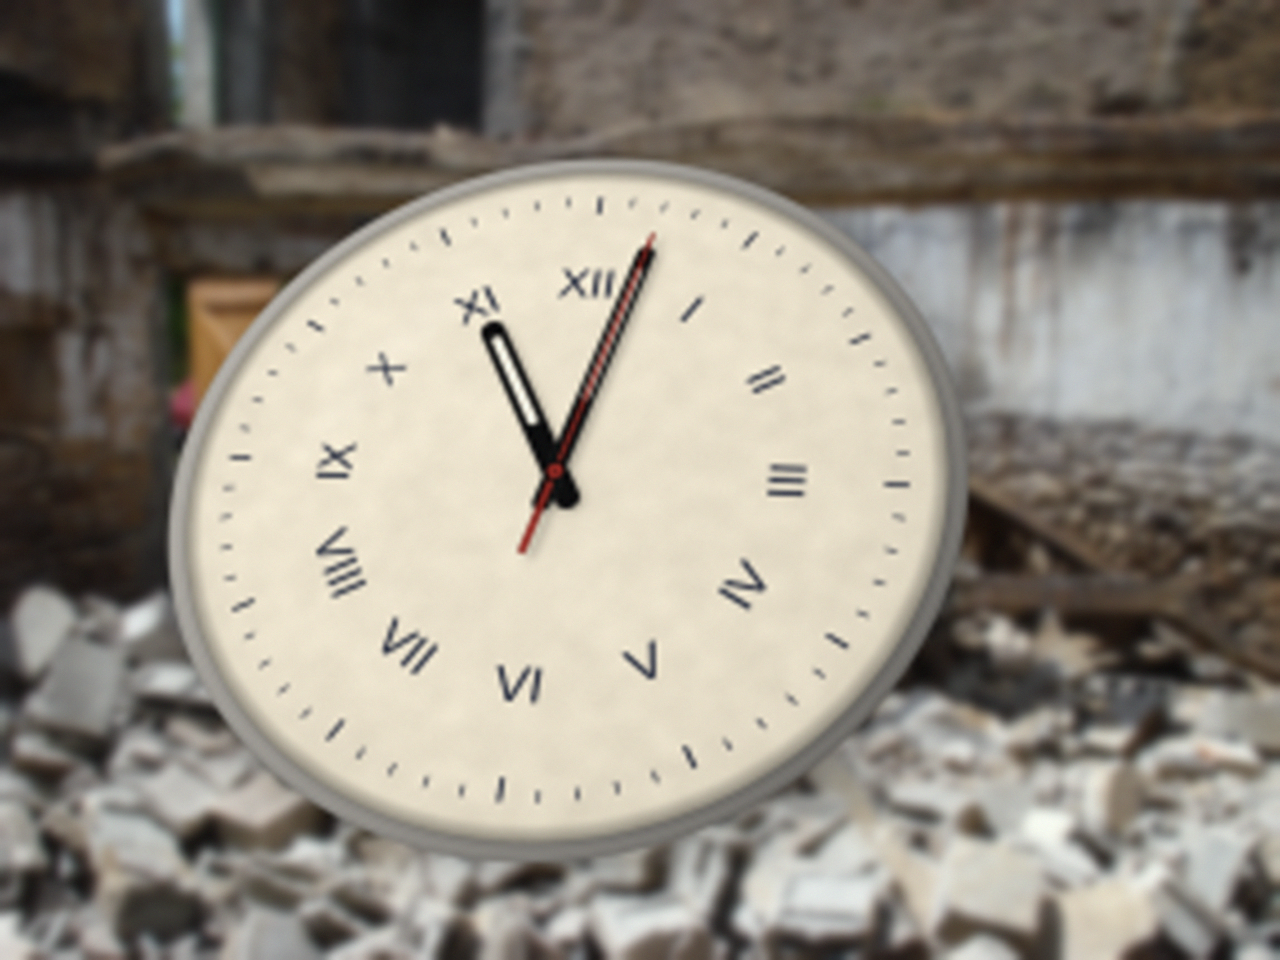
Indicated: 11 h 02 min 02 s
